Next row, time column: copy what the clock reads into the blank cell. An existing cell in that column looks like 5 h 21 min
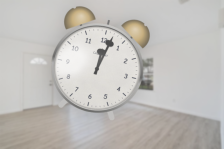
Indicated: 12 h 02 min
